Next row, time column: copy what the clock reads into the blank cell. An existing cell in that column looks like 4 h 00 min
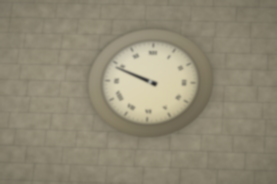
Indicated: 9 h 49 min
